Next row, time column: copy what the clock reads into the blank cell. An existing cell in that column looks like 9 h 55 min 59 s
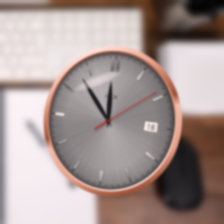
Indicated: 11 h 53 min 09 s
